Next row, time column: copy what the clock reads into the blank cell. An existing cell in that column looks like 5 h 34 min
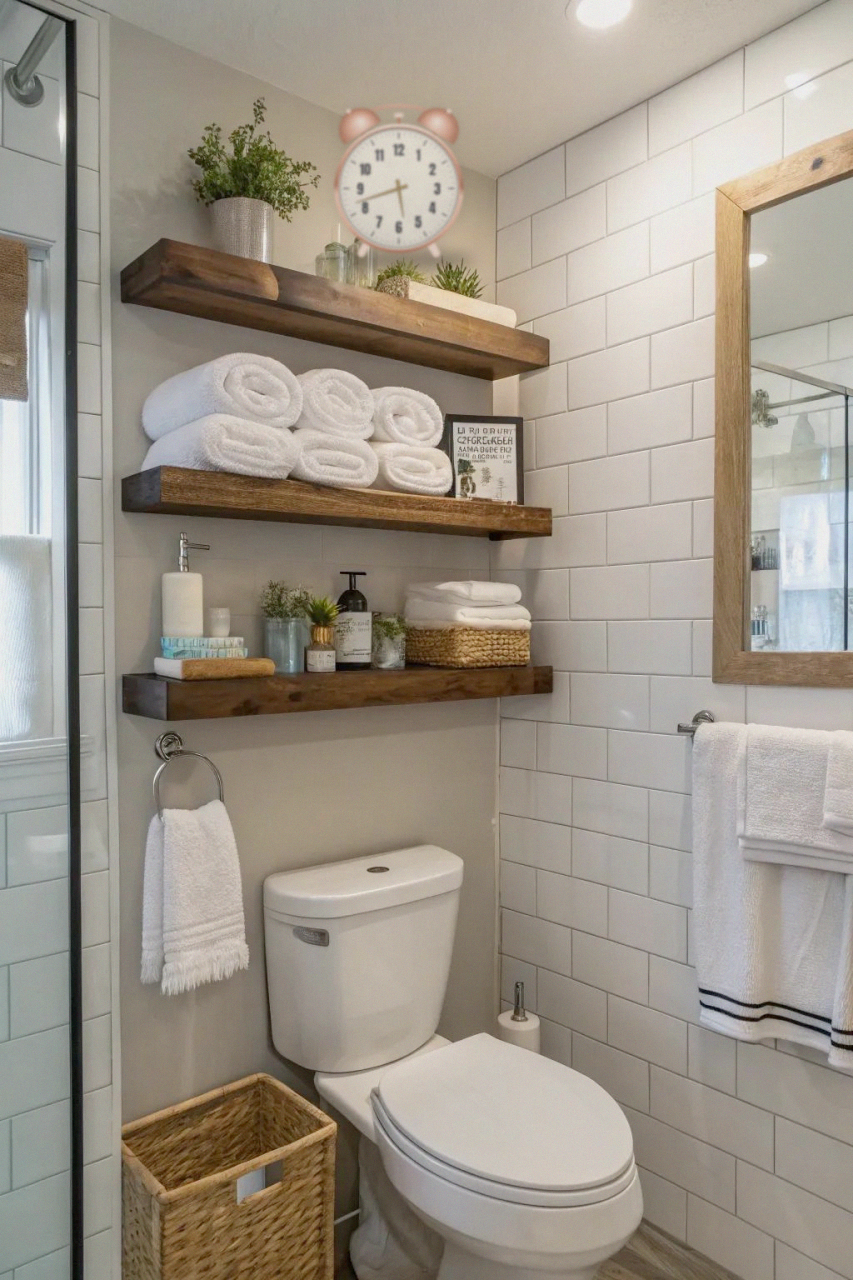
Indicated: 5 h 42 min
